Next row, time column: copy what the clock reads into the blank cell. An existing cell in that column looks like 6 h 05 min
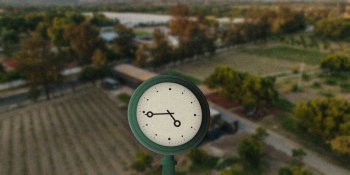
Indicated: 4 h 44 min
